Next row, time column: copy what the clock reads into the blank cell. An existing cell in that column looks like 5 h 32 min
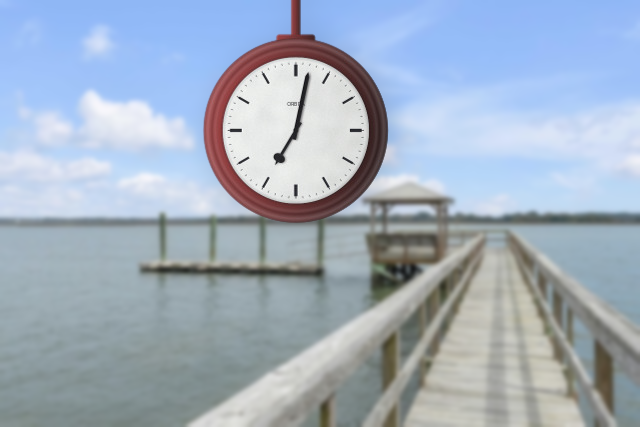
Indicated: 7 h 02 min
